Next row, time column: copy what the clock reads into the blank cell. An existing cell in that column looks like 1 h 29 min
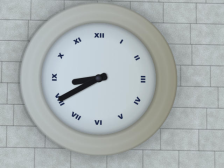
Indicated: 8 h 40 min
